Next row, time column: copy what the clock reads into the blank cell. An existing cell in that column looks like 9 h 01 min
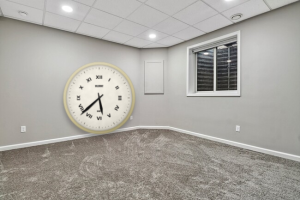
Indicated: 5 h 38 min
